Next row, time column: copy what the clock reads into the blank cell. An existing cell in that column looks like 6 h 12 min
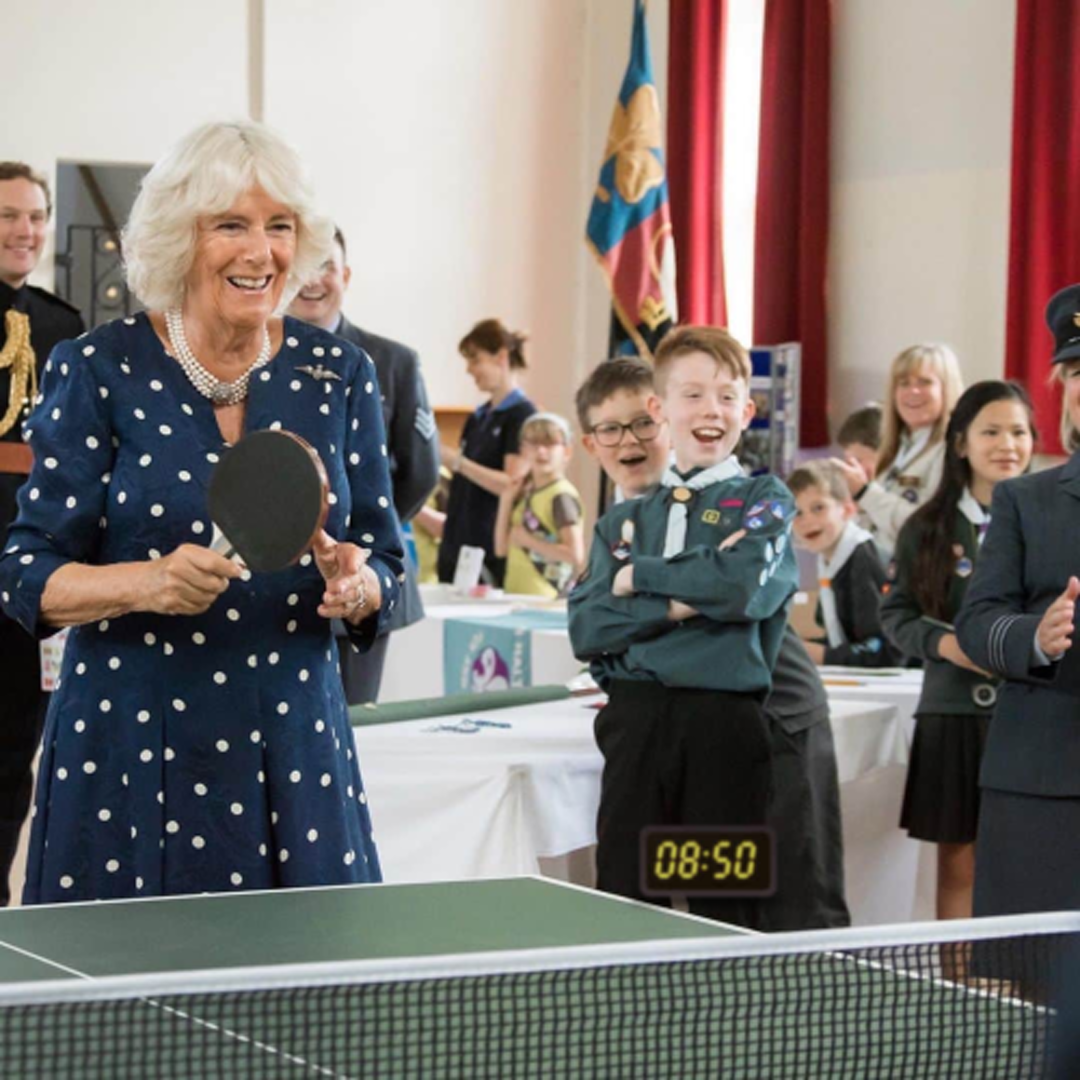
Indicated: 8 h 50 min
